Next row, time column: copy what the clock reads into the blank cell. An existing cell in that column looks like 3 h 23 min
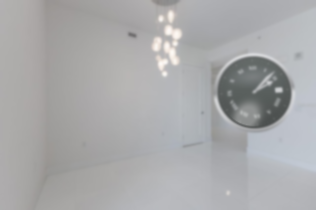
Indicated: 2 h 08 min
